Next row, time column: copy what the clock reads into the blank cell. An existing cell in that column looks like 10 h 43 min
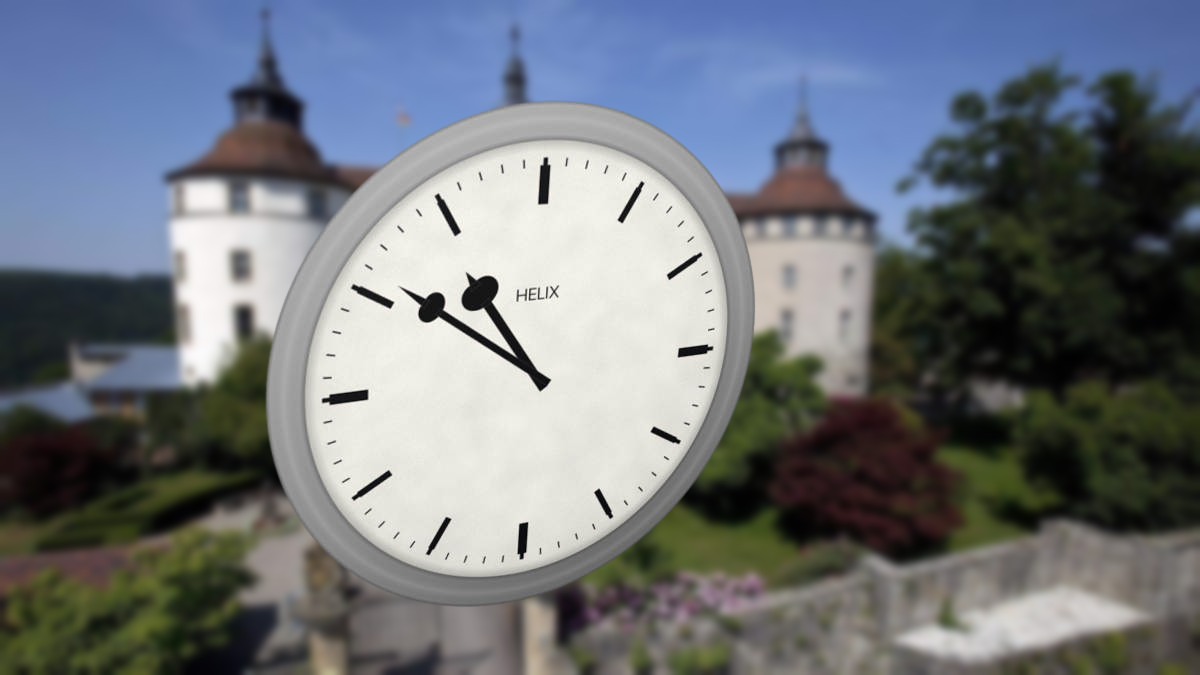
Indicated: 10 h 51 min
